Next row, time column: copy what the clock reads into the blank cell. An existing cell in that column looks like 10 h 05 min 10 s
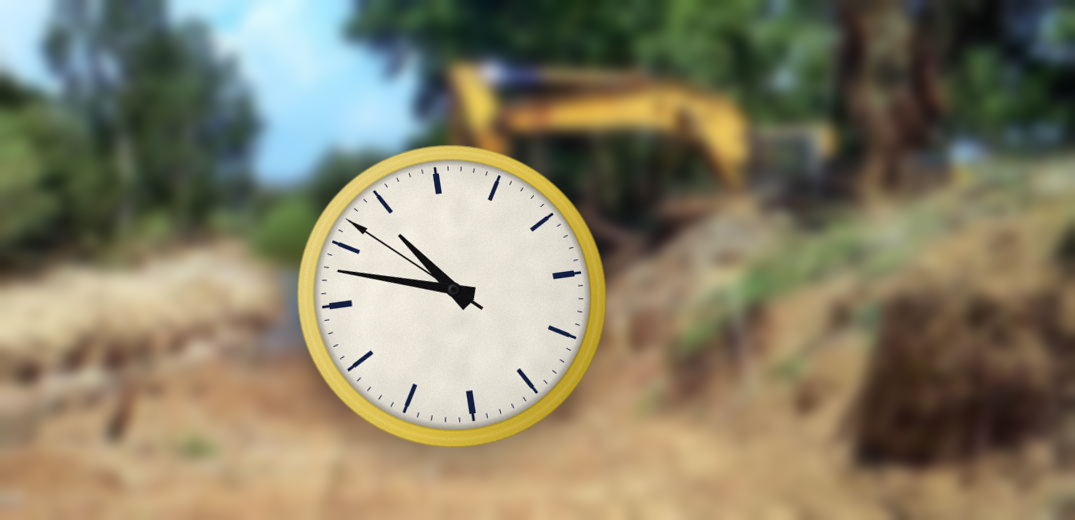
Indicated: 10 h 47 min 52 s
